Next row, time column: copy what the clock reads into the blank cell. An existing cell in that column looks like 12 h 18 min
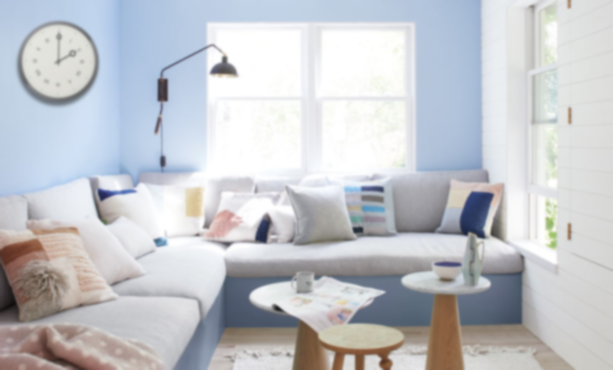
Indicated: 2 h 00 min
